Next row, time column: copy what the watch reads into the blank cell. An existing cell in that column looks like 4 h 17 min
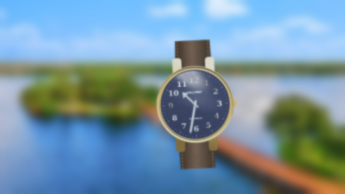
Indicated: 10 h 32 min
